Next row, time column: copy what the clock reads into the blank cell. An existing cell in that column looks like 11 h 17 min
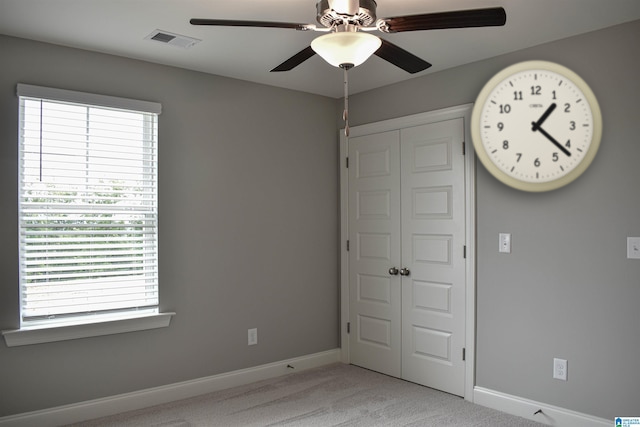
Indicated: 1 h 22 min
